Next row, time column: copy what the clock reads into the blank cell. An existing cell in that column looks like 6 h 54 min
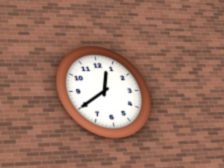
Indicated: 12 h 40 min
